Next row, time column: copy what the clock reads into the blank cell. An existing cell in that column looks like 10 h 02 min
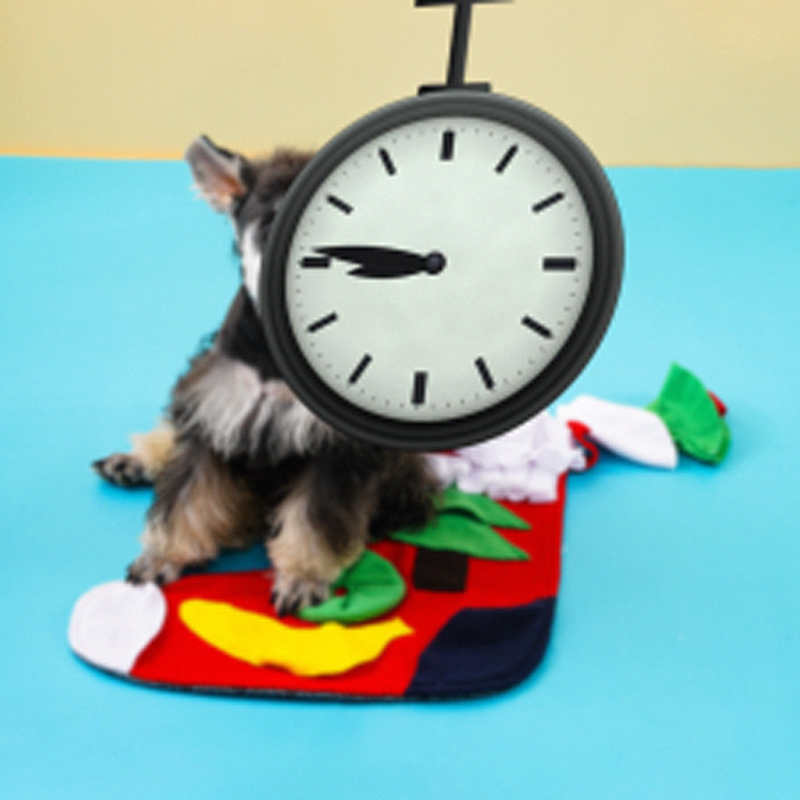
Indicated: 8 h 46 min
